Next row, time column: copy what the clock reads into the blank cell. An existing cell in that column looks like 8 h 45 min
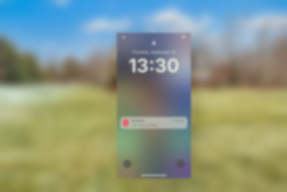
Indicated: 13 h 30 min
